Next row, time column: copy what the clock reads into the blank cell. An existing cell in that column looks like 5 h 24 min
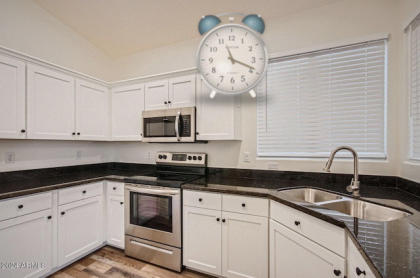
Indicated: 11 h 19 min
